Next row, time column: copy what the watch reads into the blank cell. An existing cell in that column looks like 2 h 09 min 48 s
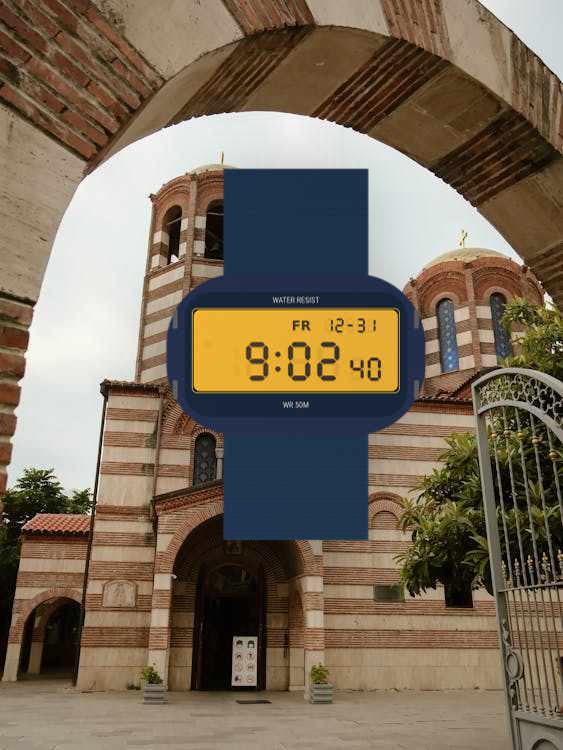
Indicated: 9 h 02 min 40 s
